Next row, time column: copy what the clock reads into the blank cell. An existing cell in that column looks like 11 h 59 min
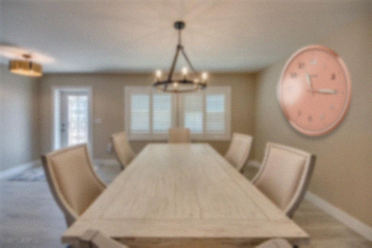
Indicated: 11 h 15 min
